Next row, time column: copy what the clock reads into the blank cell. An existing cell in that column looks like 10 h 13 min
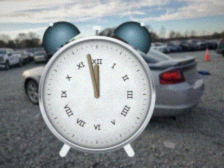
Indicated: 11 h 58 min
